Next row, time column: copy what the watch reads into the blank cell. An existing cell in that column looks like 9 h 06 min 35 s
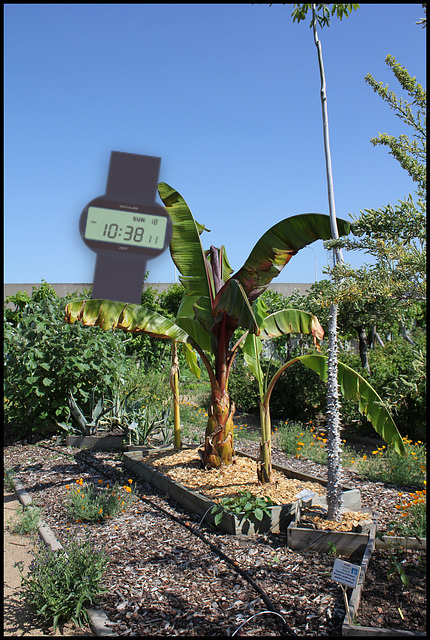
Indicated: 10 h 38 min 11 s
